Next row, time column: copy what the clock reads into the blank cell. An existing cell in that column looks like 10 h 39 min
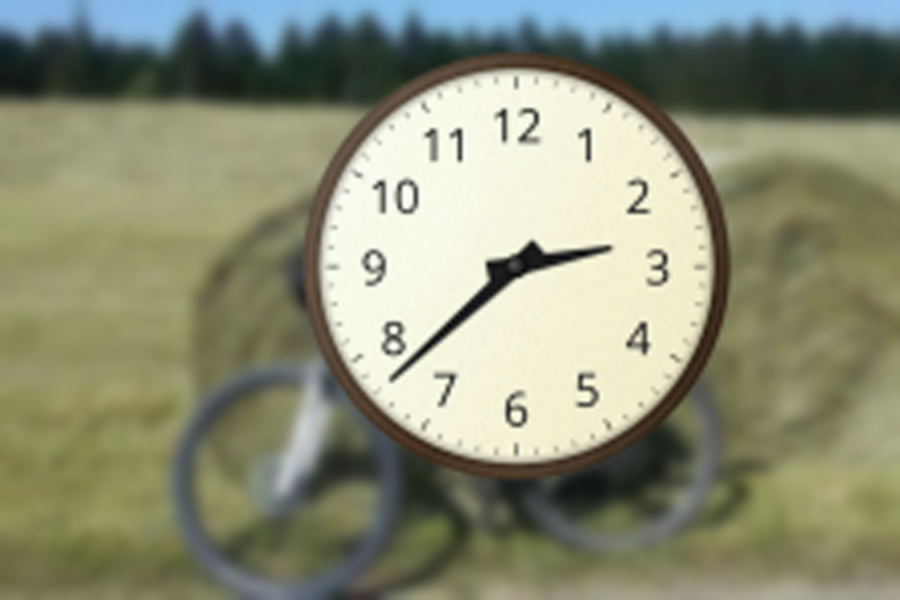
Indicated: 2 h 38 min
